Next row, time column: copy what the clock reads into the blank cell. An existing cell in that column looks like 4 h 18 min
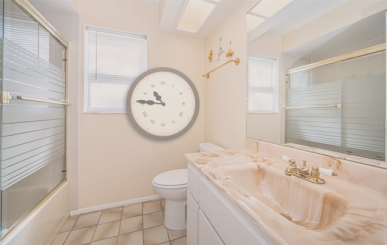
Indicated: 10 h 46 min
